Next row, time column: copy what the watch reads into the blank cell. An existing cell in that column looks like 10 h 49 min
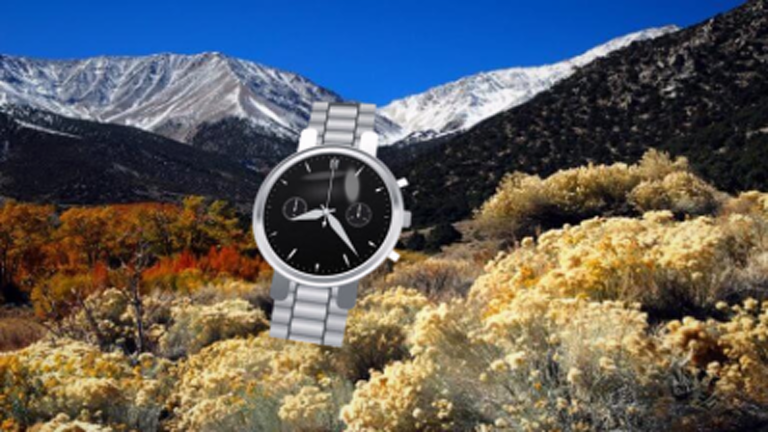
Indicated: 8 h 23 min
